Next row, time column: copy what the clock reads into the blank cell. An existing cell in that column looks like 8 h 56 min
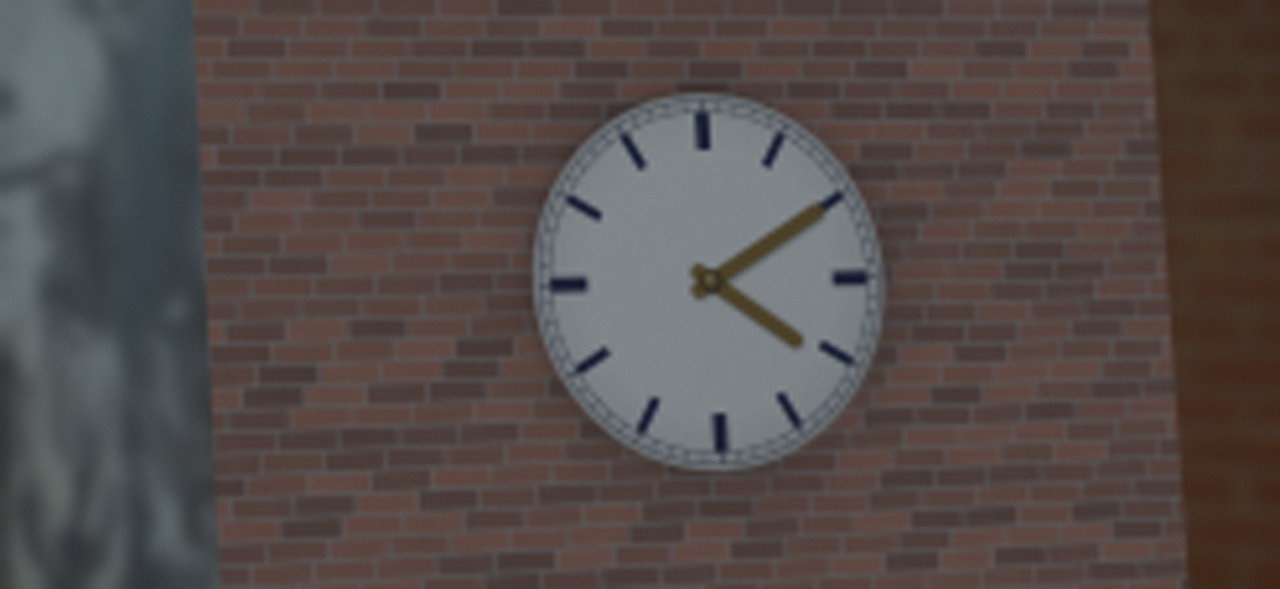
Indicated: 4 h 10 min
